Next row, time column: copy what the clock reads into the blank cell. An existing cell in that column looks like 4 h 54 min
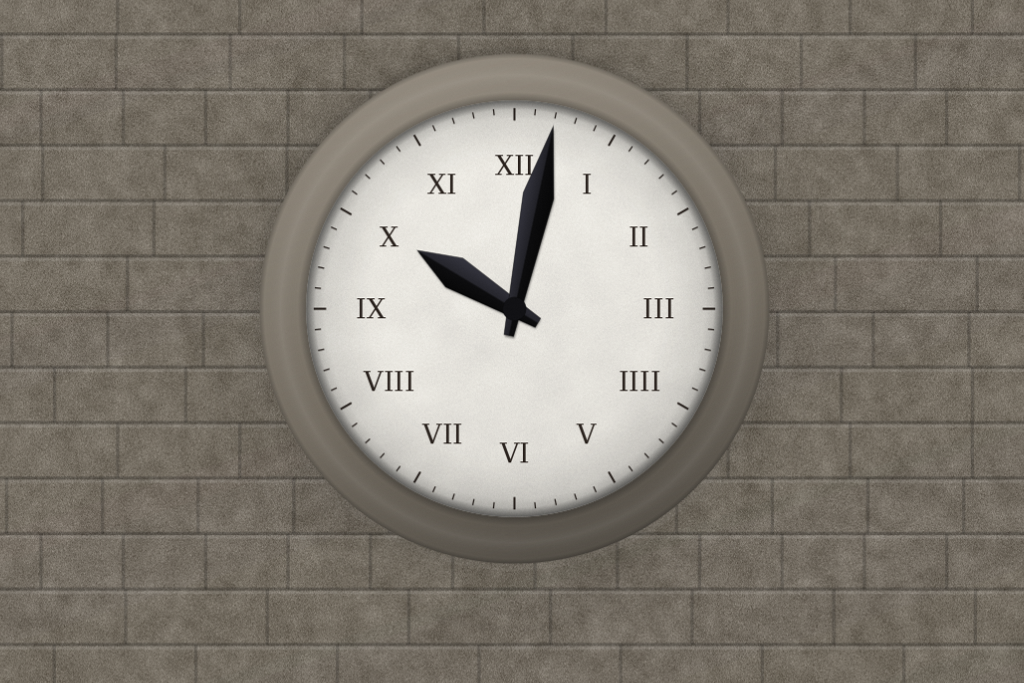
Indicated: 10 h 02 min
